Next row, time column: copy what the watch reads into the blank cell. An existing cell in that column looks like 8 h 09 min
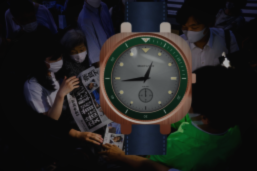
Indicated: 12 h 44 min
